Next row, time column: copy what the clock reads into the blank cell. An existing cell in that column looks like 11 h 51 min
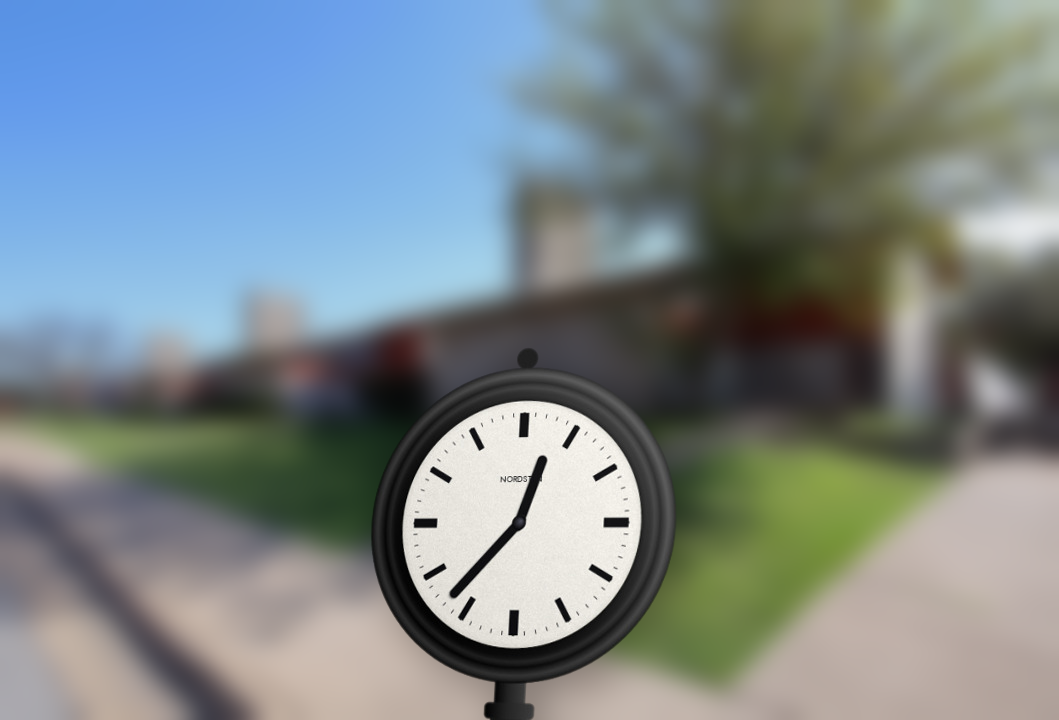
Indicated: 12 h 37 min
